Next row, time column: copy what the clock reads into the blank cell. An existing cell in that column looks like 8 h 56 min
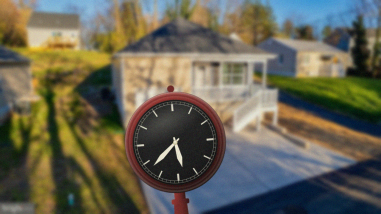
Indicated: 5 h 38 min
